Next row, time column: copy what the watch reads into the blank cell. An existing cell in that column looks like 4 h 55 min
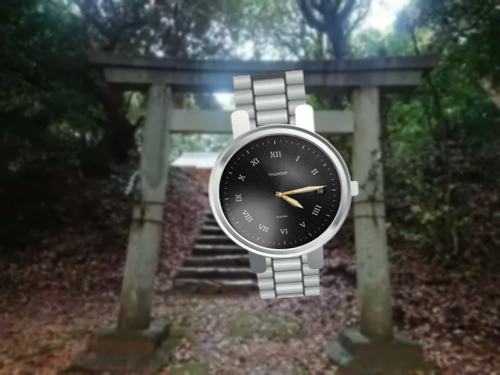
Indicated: 4 h 14 min
